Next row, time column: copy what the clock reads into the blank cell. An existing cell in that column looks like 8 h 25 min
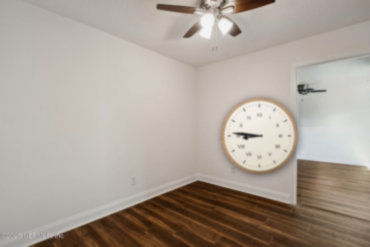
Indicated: 8 h 46 min
